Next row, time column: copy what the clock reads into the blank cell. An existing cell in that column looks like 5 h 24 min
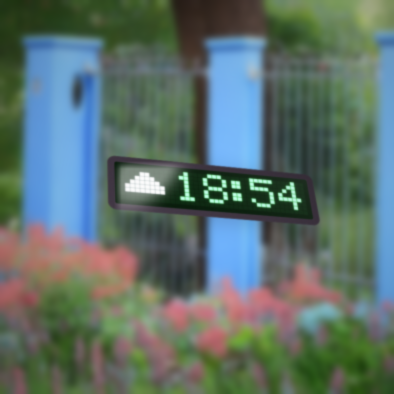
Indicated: 18 h 54 min
